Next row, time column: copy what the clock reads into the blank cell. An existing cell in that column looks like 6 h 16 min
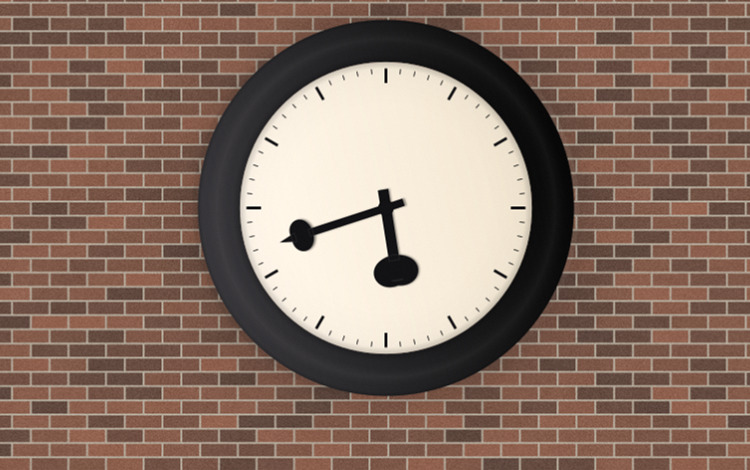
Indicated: 5 h 42 min
